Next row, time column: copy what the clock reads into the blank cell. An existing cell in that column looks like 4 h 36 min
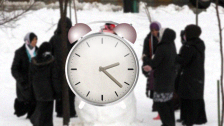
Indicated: 2 h 22 min
